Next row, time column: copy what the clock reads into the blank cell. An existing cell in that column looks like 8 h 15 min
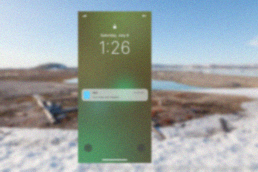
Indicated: 1 h 26 min
